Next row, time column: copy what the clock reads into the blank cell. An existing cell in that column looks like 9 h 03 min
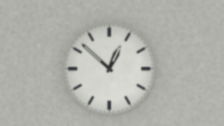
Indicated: 12 h 52 min
